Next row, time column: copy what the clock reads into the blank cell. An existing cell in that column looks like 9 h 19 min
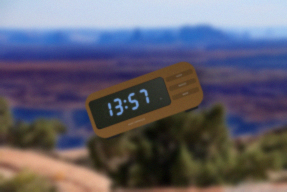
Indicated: 13 h 57 min
